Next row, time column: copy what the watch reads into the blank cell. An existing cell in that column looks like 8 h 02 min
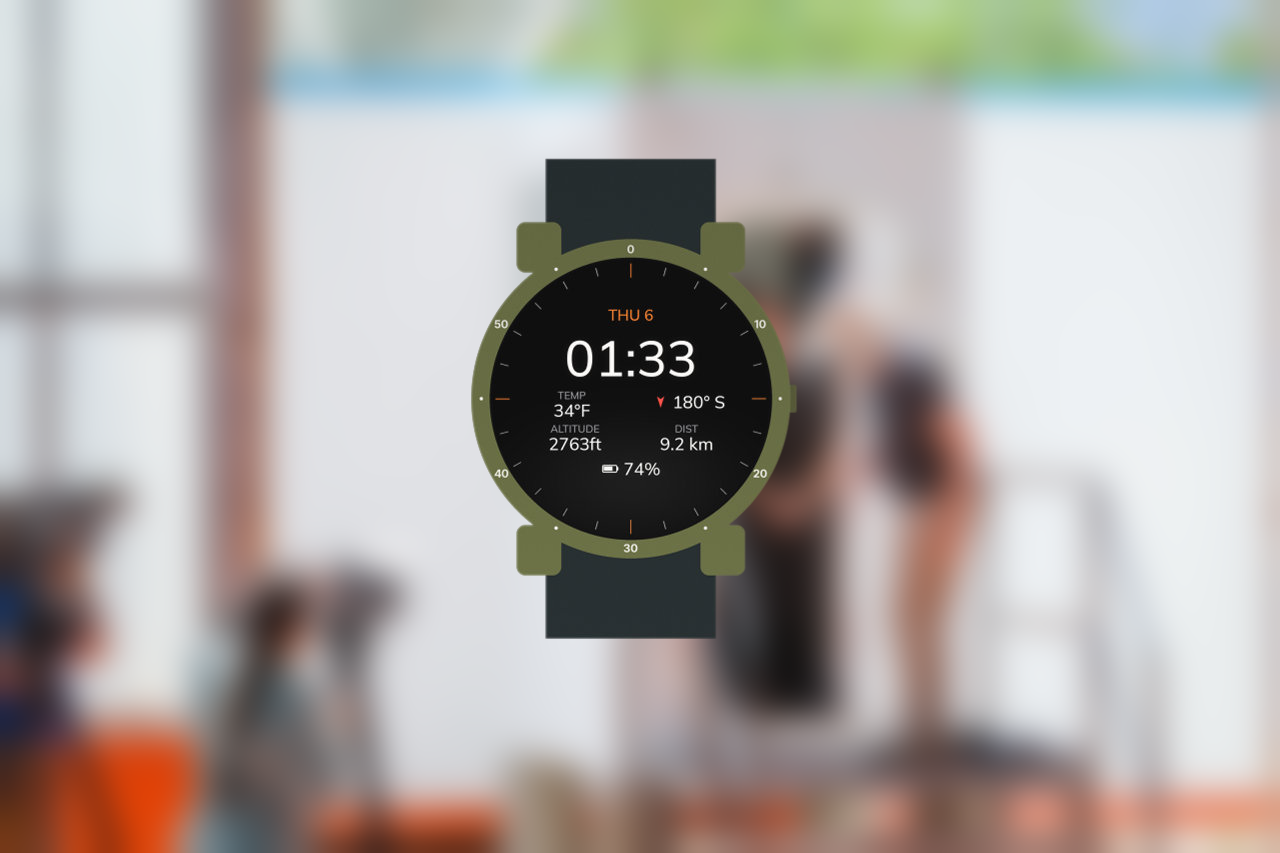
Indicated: 1 h 33 min
